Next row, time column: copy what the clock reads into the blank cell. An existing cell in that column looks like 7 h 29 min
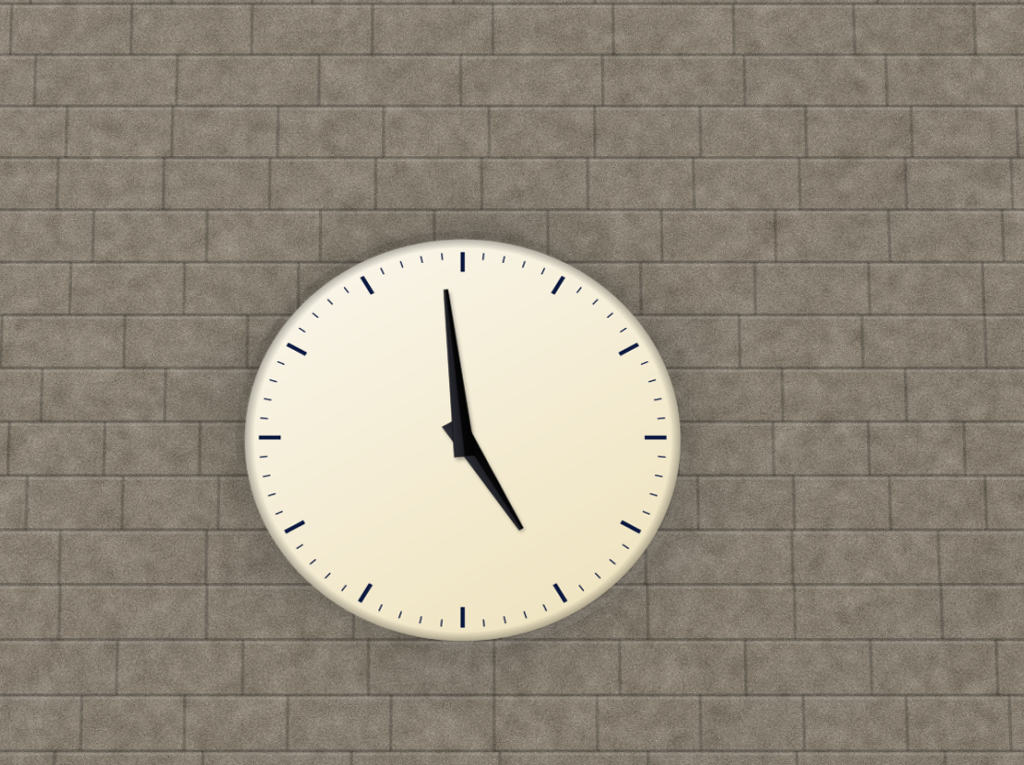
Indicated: 4 h 59 min
